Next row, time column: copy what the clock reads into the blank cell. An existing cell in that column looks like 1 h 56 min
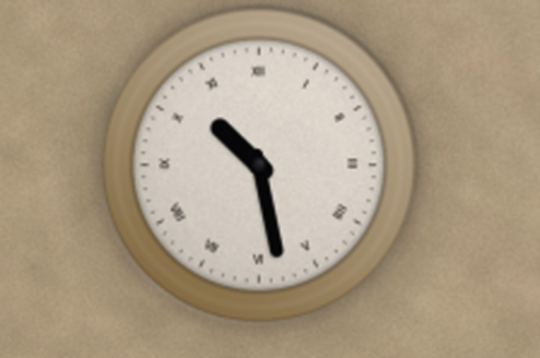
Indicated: 10 h 28 min
